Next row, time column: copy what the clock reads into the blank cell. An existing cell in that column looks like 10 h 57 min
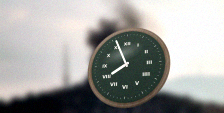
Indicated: 7 h 56 min
